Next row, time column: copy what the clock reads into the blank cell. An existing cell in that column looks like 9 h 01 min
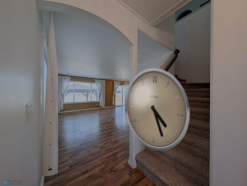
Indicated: 4 h 26 min
